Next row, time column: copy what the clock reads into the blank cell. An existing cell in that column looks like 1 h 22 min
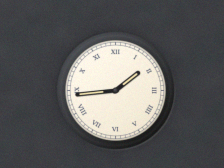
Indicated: 1 h 44 min
